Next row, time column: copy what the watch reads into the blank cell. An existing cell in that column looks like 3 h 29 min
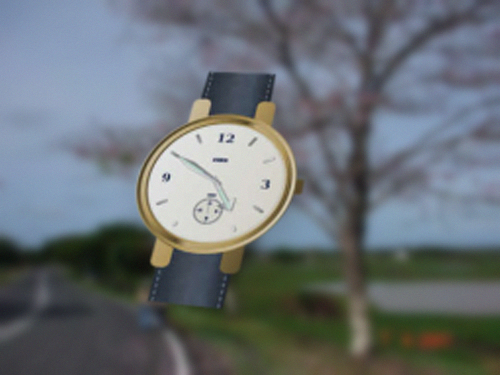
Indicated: 4 h 50 min
